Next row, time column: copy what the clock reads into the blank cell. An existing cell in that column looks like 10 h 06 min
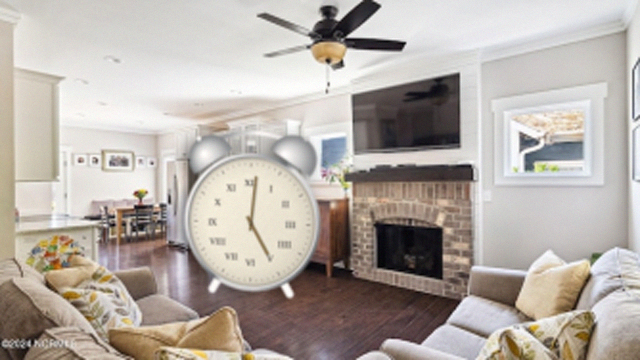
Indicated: 5 h 01 min
